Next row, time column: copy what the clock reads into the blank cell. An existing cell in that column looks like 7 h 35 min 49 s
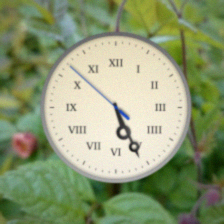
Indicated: 5 h 25 min 52 s
